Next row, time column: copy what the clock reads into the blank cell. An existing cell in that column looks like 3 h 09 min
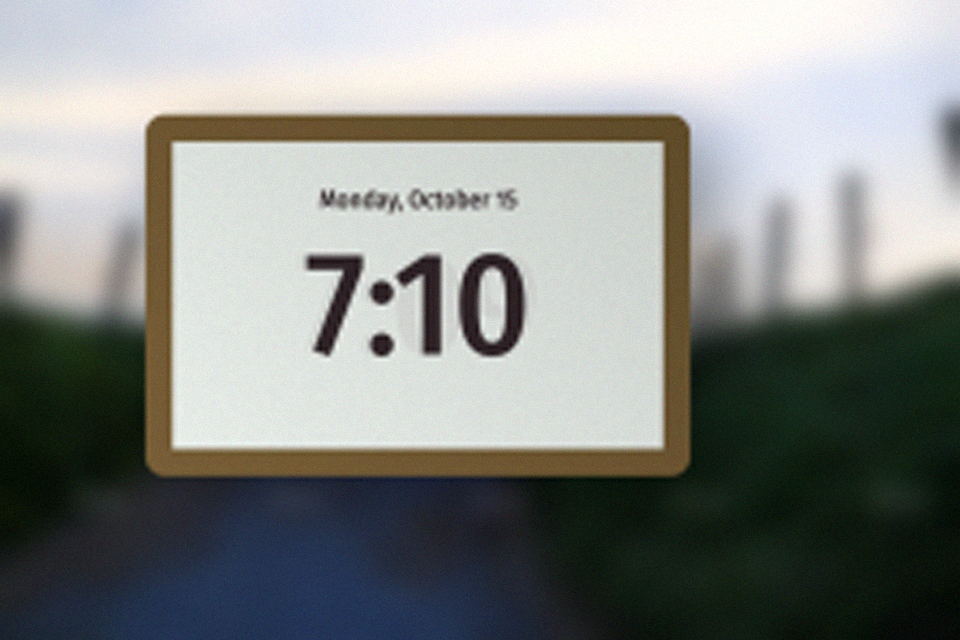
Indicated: 7 h 10 min
